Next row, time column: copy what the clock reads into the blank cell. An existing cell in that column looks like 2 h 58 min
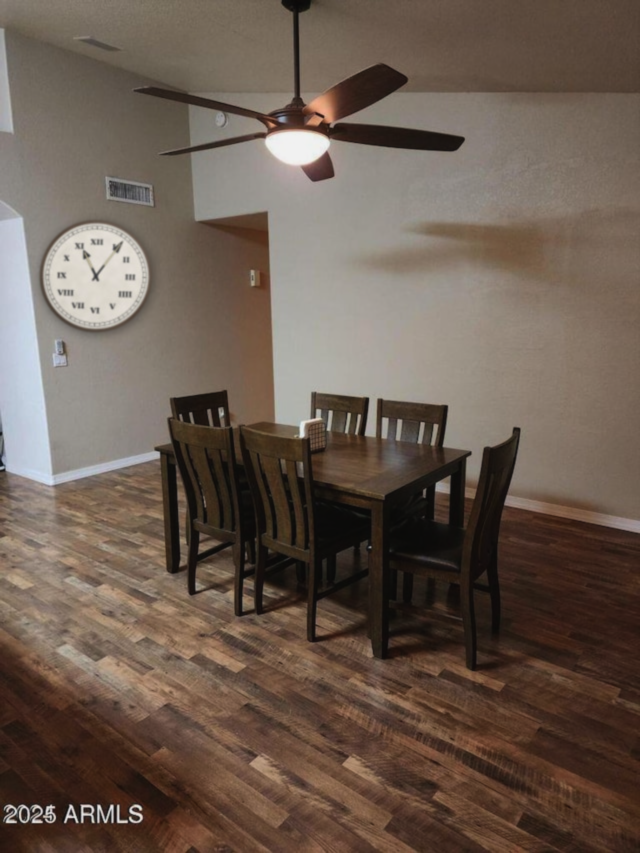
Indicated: 11 h 06 min
